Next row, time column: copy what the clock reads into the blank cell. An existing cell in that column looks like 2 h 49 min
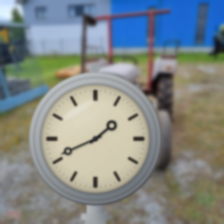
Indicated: 1 h 41 min
